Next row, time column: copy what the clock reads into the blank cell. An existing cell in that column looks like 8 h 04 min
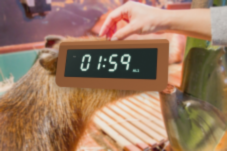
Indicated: 1 h 59 min
